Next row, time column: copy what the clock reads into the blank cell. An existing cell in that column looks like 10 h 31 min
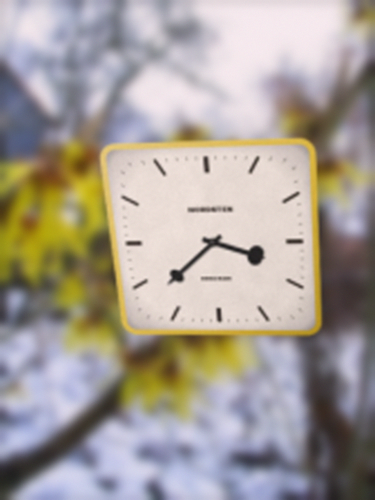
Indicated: 3 h 38 min
